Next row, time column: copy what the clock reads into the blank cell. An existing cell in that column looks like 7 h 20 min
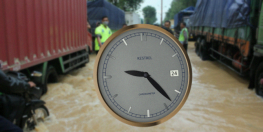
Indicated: 9 h 23 min
